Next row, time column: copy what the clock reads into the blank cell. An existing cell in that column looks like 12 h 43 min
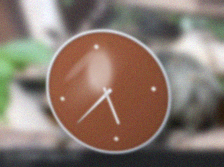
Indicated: 5 h 39 min
